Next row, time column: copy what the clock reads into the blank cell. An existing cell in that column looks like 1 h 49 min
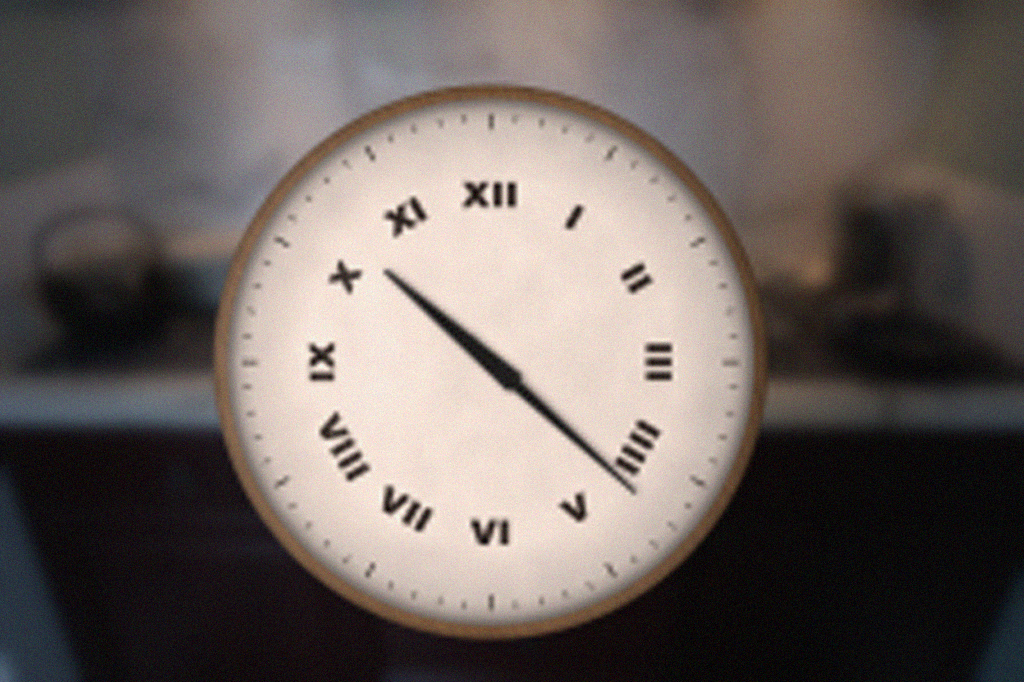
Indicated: 10 h 22 min
